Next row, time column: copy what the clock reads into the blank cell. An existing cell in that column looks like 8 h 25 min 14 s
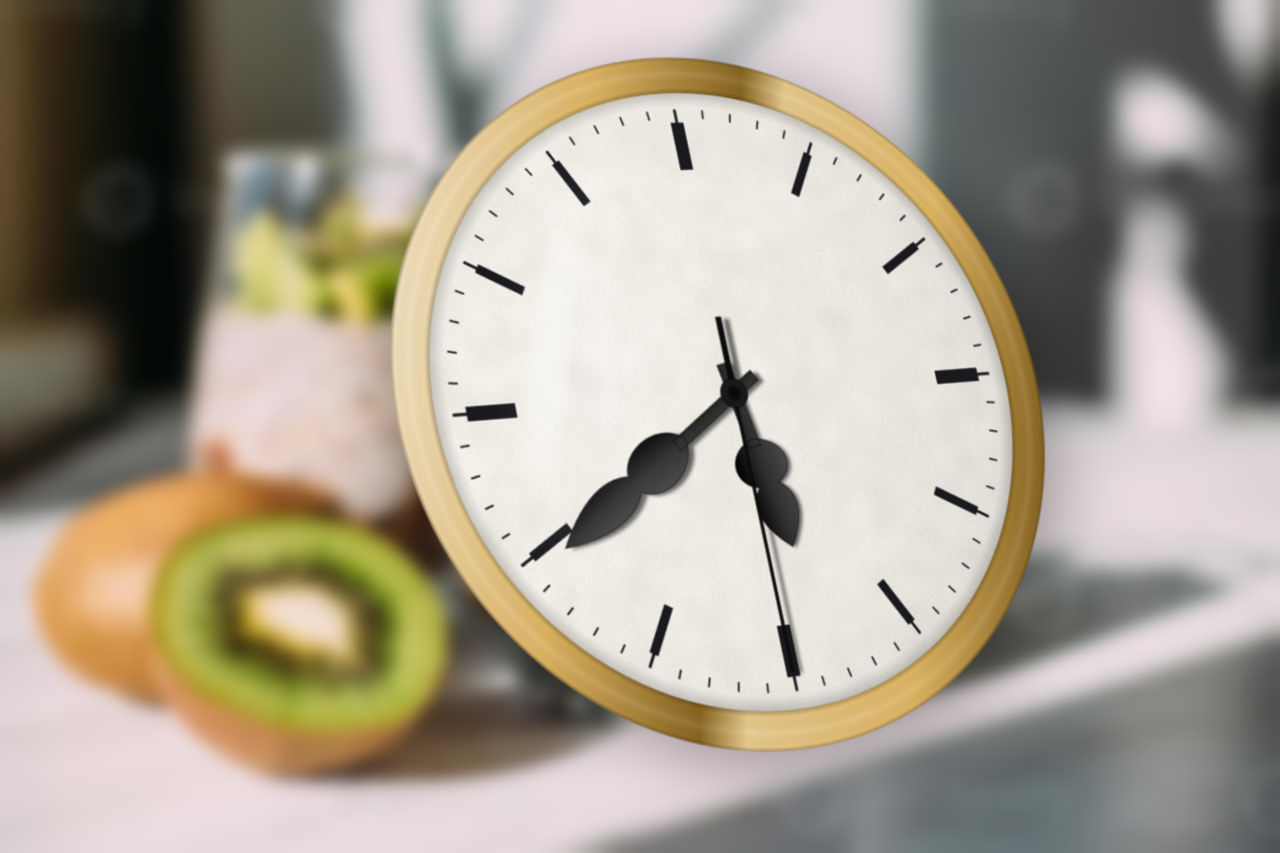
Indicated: 5 h 39 min 30 s
